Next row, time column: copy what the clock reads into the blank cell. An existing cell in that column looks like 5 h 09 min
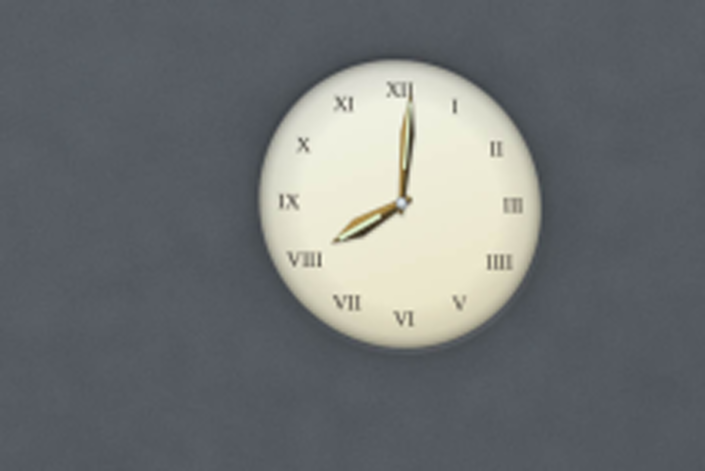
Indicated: 8 h 01 min
